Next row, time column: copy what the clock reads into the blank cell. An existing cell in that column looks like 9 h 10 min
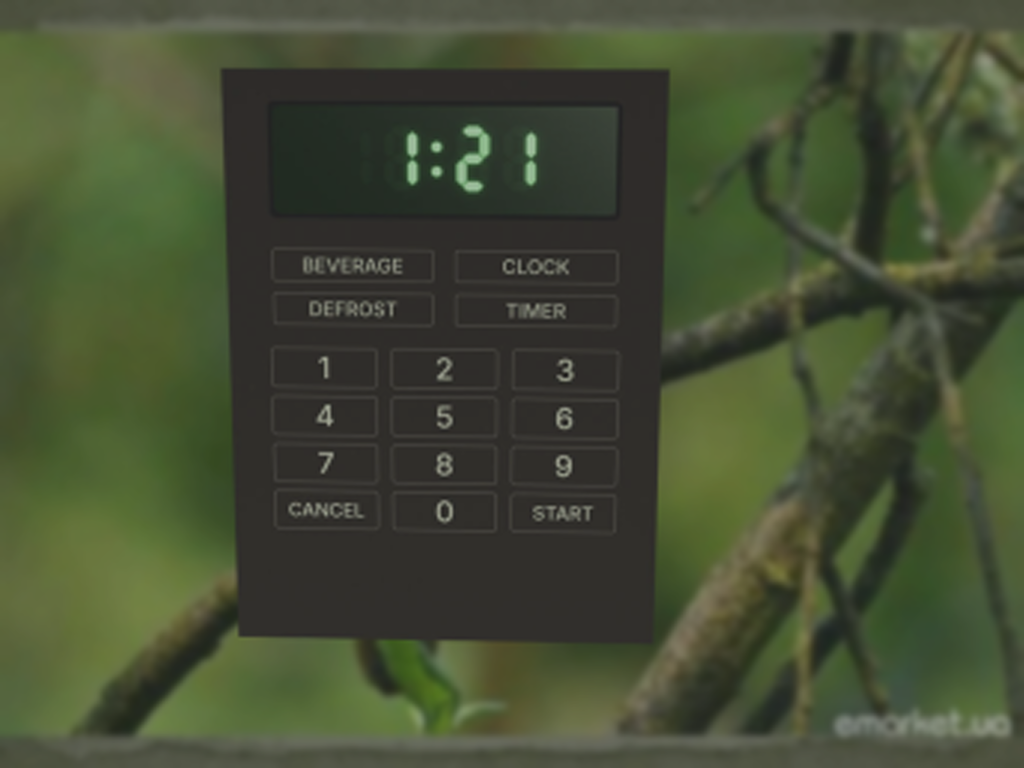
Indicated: 1 h 21 min
